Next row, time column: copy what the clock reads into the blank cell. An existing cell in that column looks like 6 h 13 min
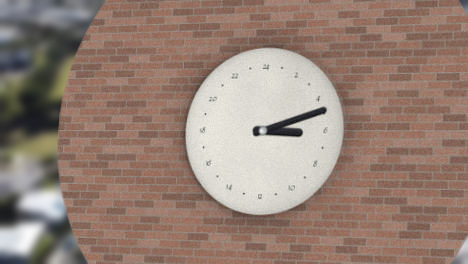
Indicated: 6 h 12 min
